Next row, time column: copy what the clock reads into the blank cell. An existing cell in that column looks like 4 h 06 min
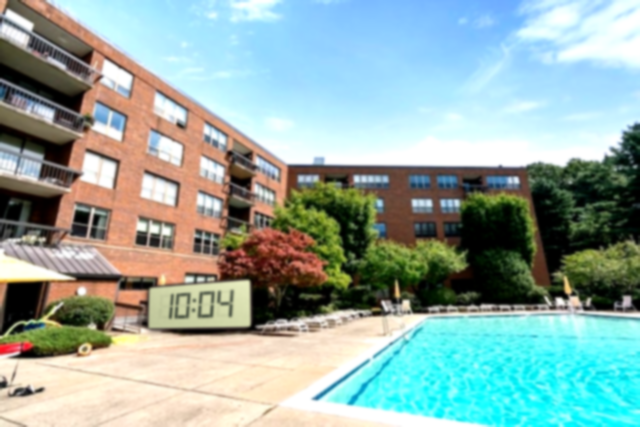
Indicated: 10 h 04 min
